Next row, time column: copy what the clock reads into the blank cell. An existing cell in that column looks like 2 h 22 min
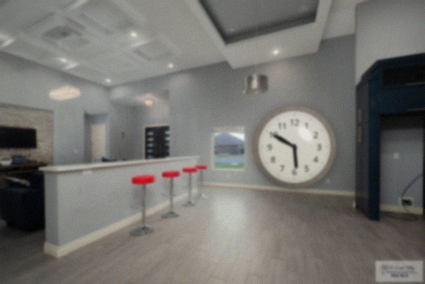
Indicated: 5 h 50 min
